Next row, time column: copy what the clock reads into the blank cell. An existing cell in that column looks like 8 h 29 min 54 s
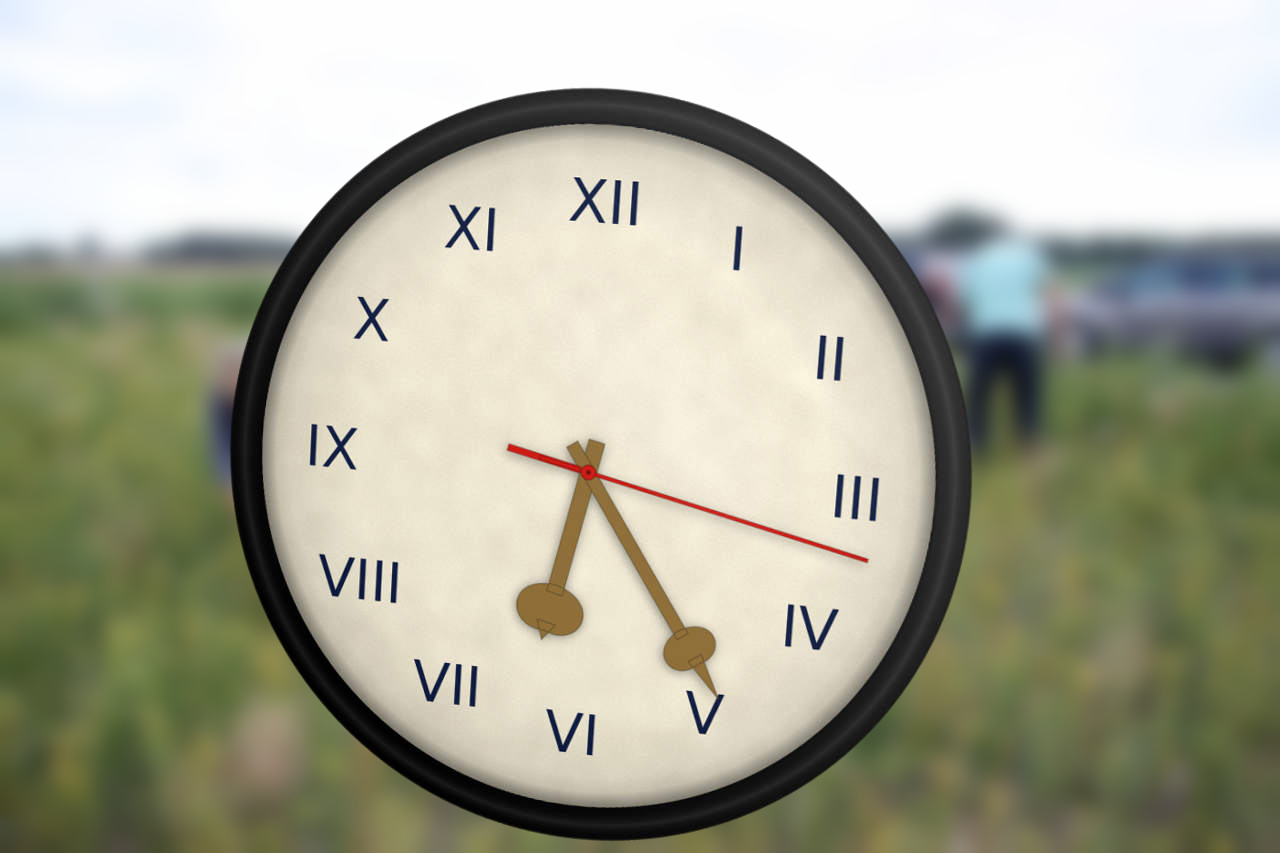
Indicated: 6 h 24 min 17 s
